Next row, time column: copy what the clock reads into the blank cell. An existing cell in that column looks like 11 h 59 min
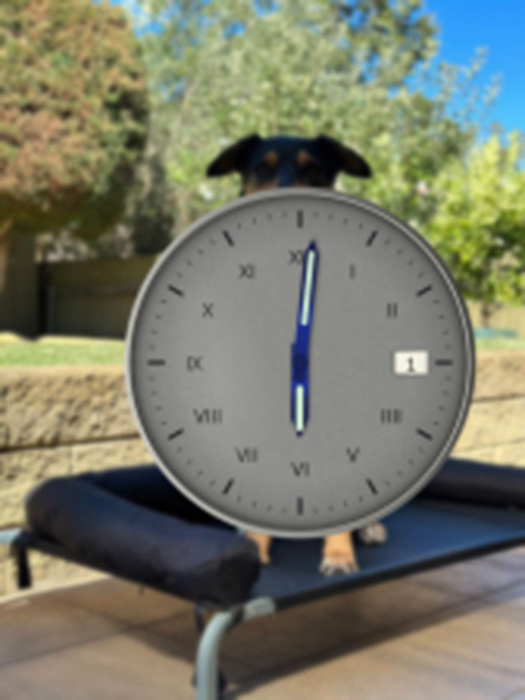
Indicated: 6 h 01 min
